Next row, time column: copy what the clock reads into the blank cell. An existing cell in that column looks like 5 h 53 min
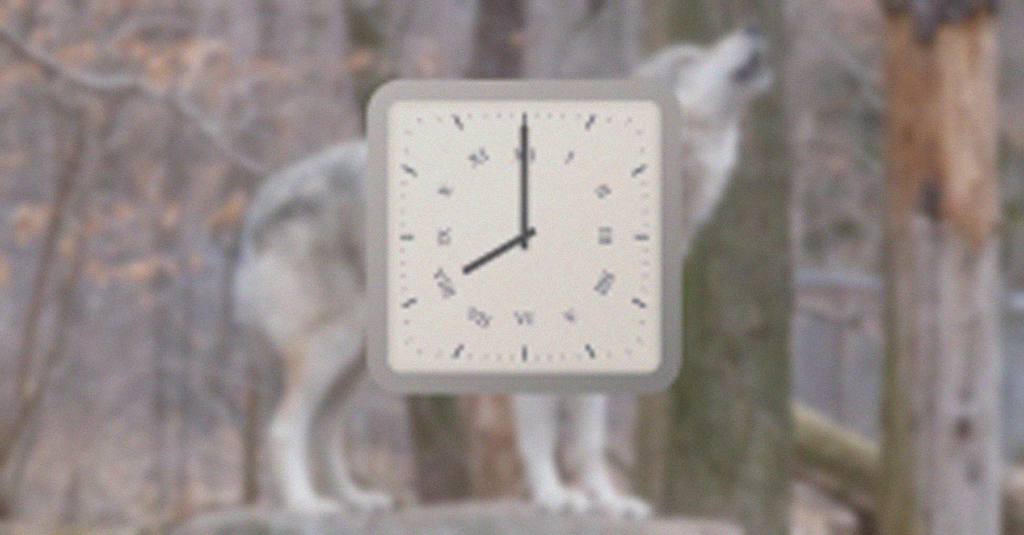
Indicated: 8 h 00 min
